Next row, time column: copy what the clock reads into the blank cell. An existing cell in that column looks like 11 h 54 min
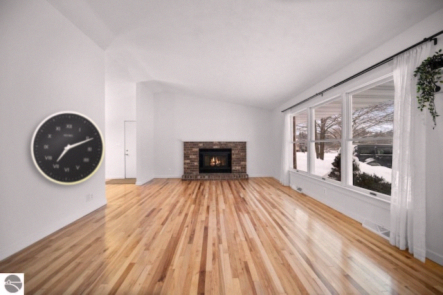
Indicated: 7 h 11 min
